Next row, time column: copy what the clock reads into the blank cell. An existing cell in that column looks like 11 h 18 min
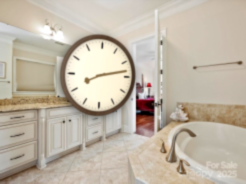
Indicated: 8 h 13 min
